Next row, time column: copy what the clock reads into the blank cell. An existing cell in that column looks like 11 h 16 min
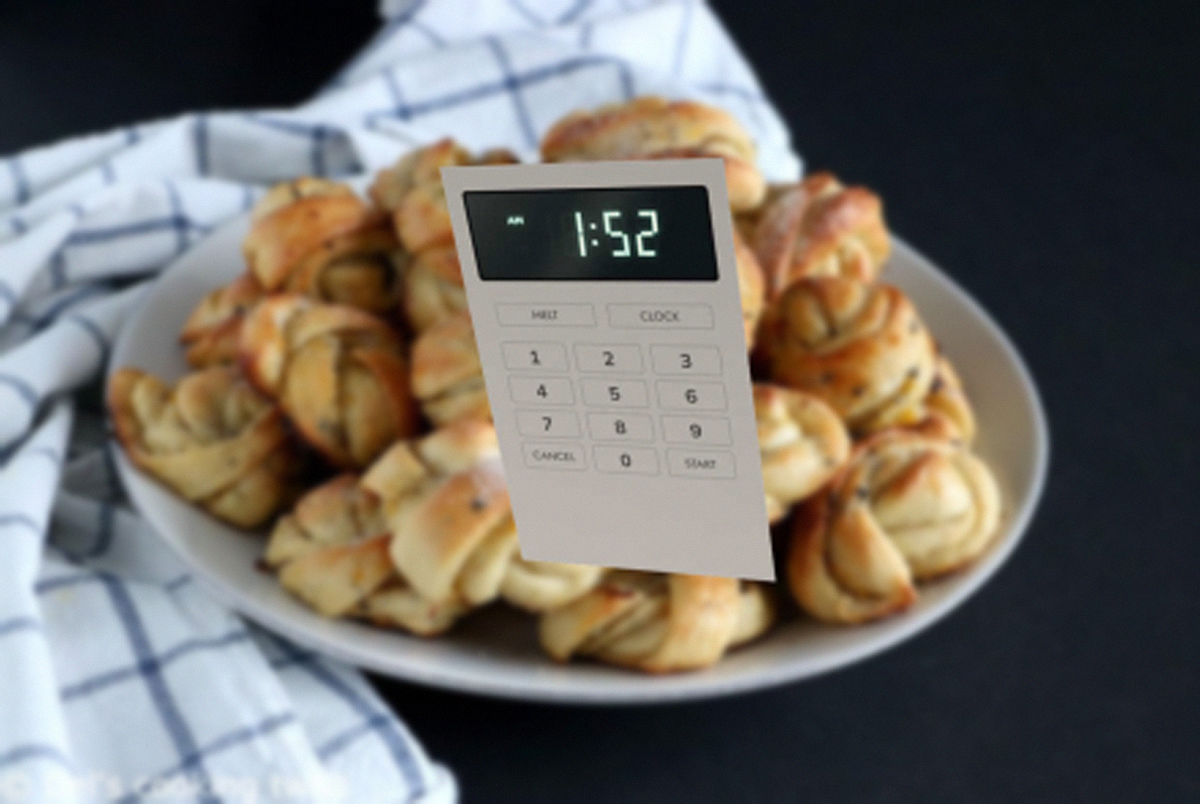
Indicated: 1 h 52 min
